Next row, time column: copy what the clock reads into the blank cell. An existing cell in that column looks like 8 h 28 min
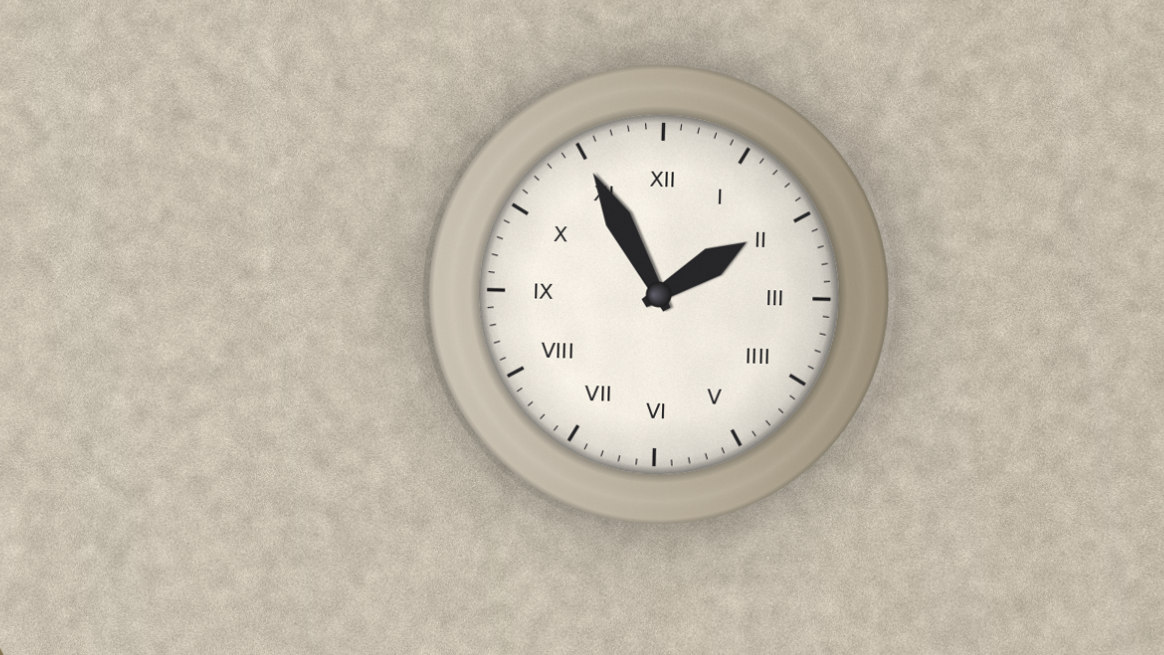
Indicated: 1 h 55 min
